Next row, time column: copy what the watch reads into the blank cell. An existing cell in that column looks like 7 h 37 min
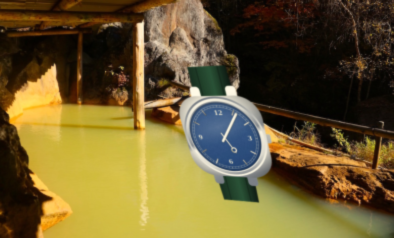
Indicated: 5 h 06 min
